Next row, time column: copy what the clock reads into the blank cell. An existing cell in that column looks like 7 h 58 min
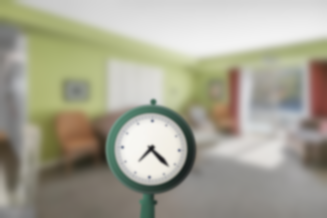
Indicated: 7 h 22 min
